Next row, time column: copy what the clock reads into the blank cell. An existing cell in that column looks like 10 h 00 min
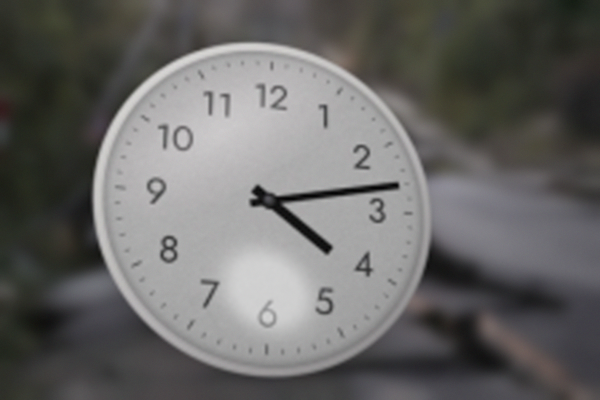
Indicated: 4 h 13 min
